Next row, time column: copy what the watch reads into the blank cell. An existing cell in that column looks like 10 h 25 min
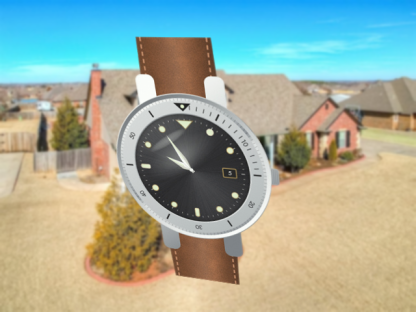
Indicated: 9 h 55 min
